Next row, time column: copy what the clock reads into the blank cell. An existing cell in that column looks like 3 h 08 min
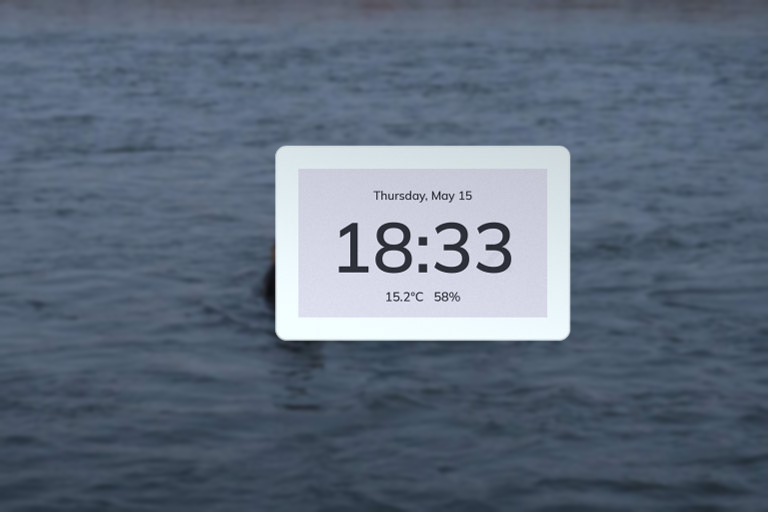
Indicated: 18 h 33 min
